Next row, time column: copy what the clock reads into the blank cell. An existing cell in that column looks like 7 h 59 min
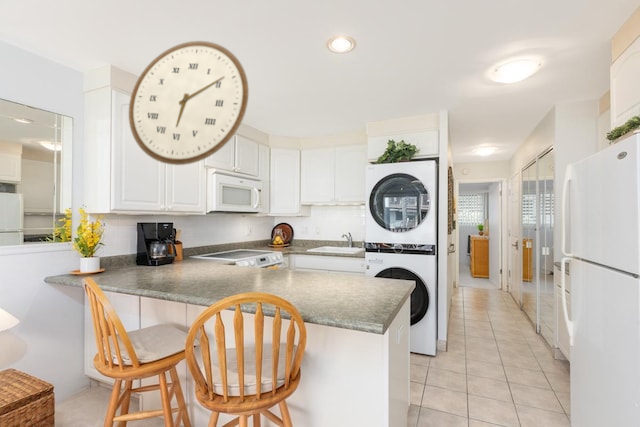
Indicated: 6 h 09 min
